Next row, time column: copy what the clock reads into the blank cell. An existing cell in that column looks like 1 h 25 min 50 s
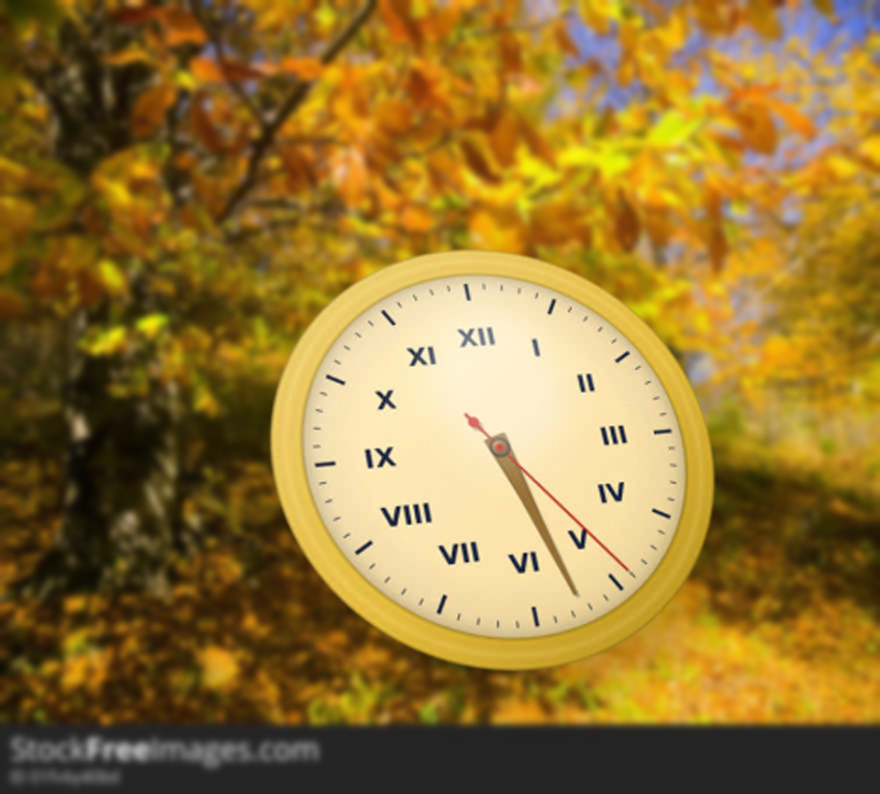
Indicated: 5 h 27 min 24 s
